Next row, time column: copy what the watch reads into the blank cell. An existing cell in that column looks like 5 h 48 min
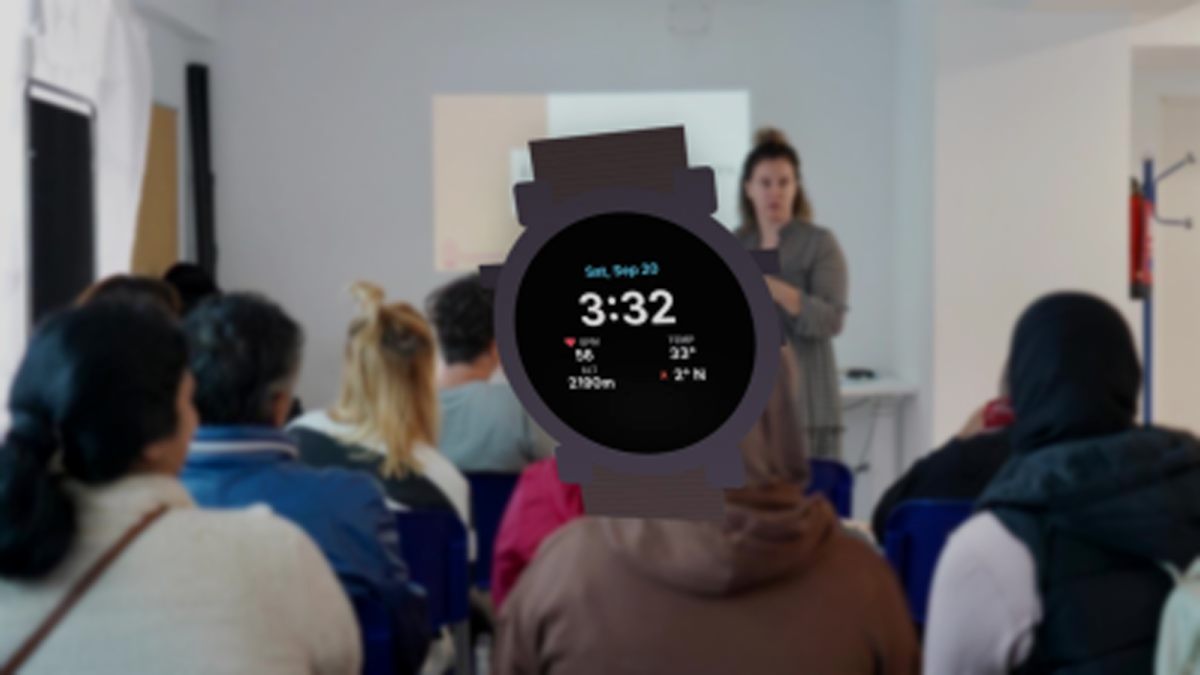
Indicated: 3 h 32 min
